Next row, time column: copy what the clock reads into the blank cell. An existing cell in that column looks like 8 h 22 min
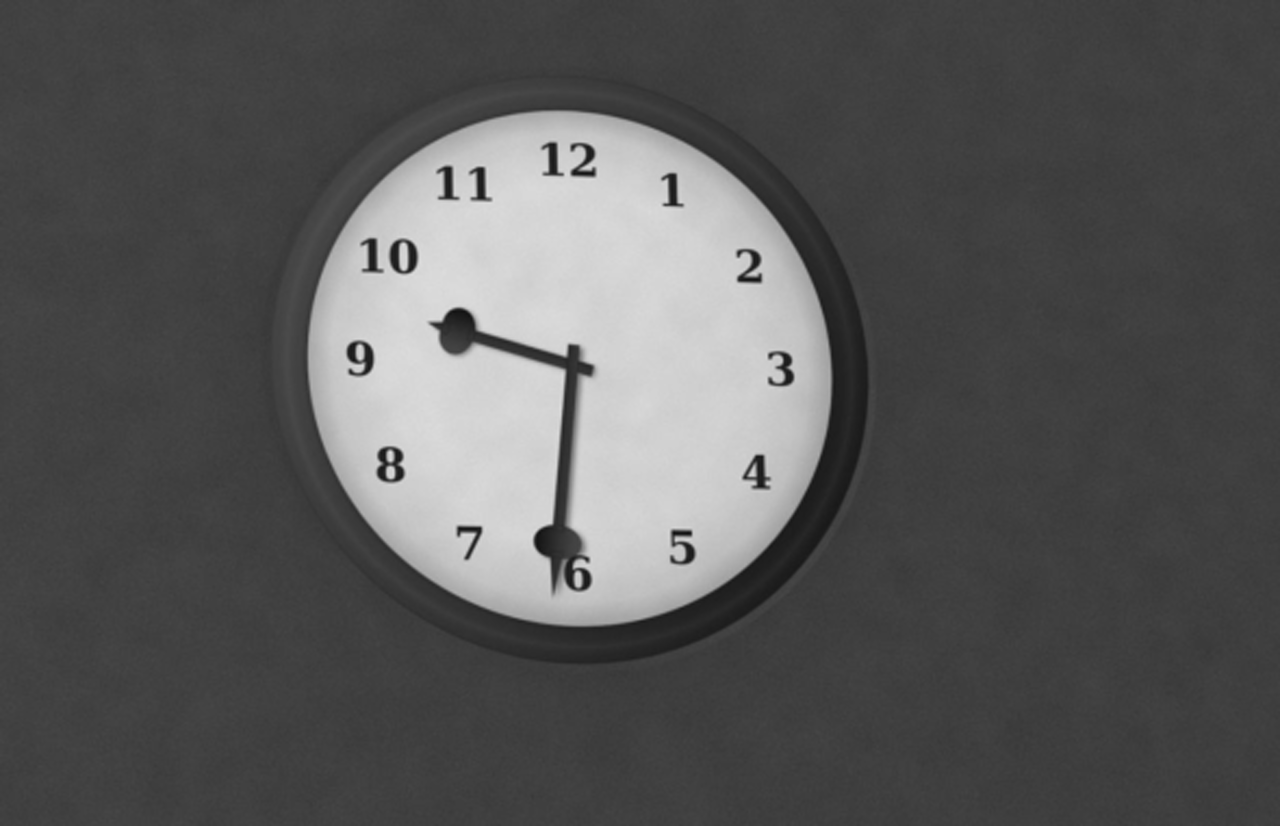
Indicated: 9 h 31 min
